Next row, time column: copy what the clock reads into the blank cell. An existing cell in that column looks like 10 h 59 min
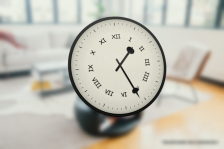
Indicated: 1 h 26 min
